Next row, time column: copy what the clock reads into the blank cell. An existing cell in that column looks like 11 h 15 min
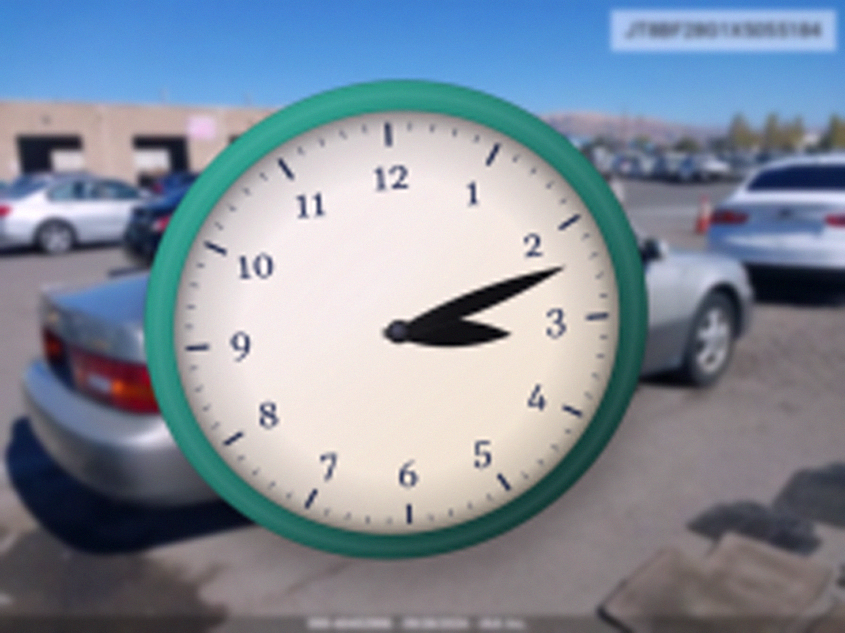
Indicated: 3 h 12 min
